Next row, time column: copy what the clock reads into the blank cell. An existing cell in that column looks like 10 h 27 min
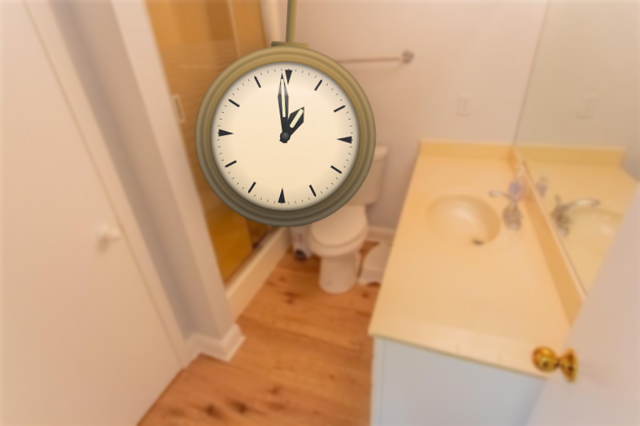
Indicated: 12 h 59 min
